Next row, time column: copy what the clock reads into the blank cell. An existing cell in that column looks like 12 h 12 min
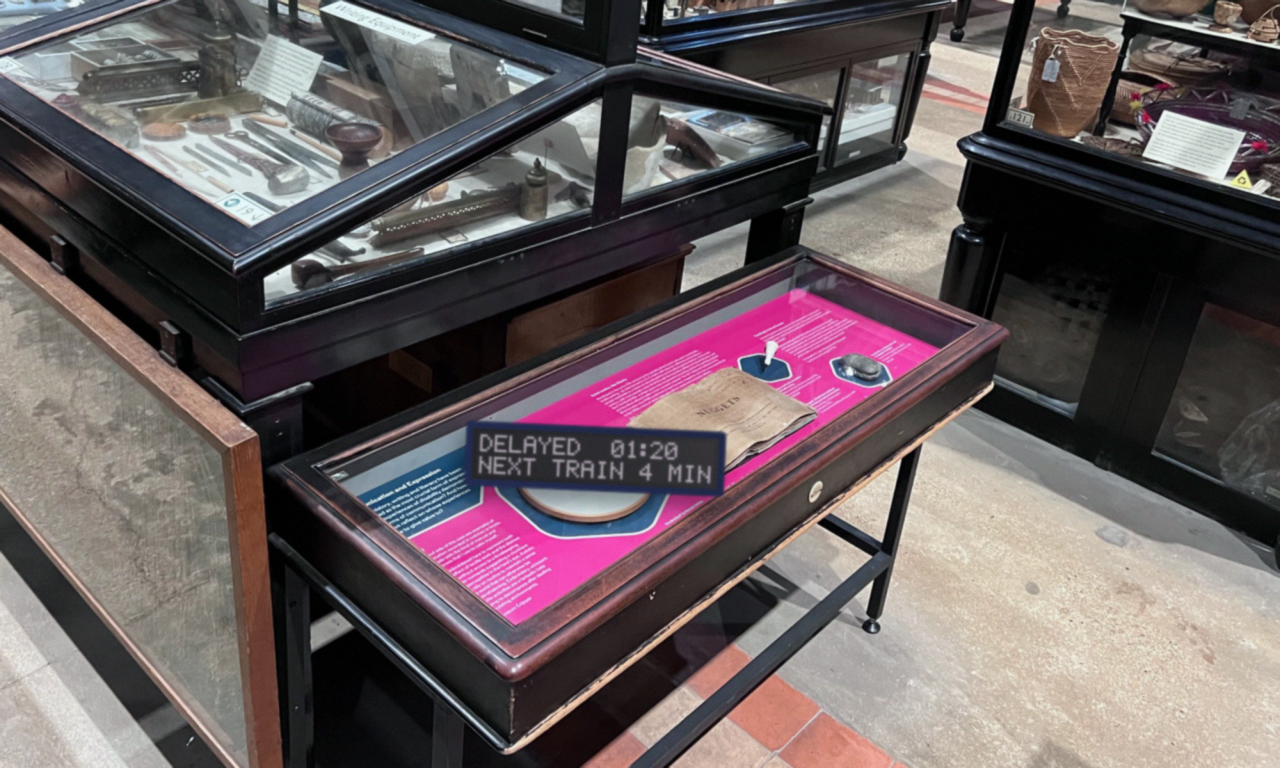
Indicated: 1 h 20 min
